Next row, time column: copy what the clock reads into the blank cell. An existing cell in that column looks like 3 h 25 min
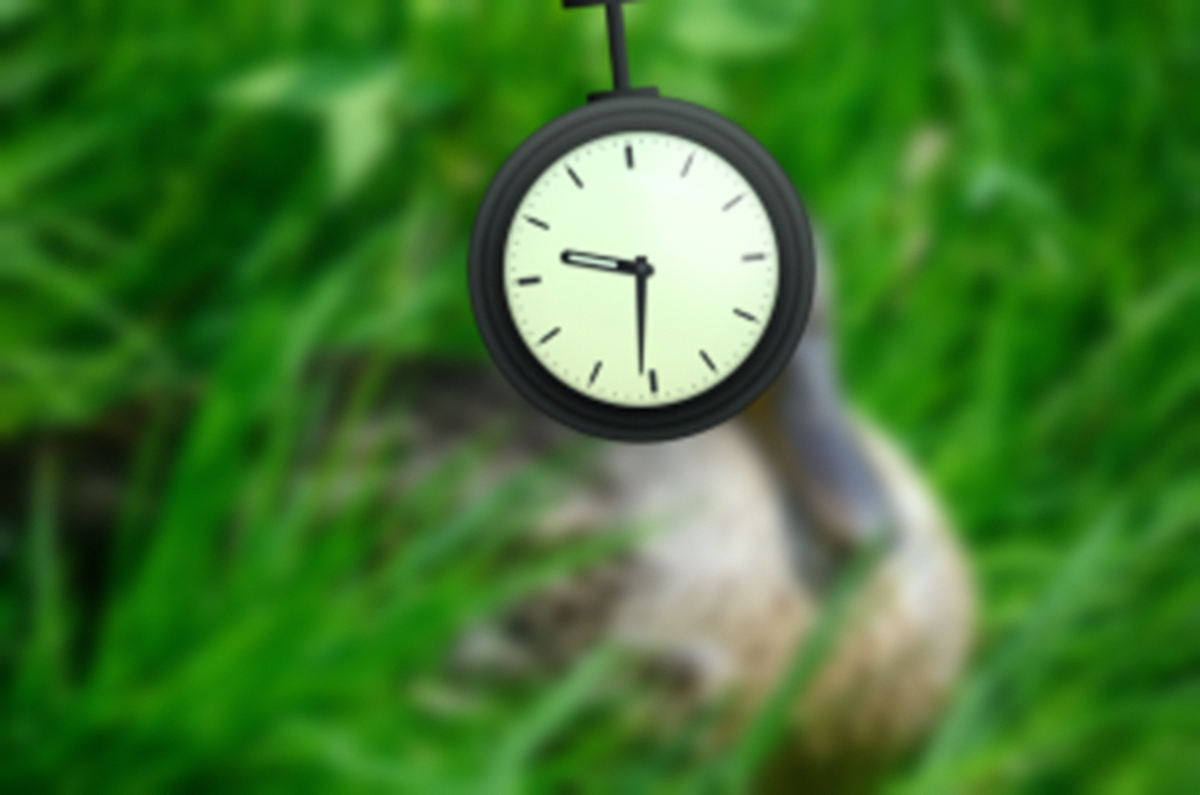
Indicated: 9 h 31 min
